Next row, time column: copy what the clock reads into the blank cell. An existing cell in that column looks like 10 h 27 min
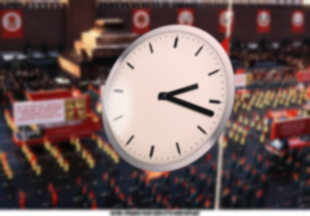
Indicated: 2 h 17 min
